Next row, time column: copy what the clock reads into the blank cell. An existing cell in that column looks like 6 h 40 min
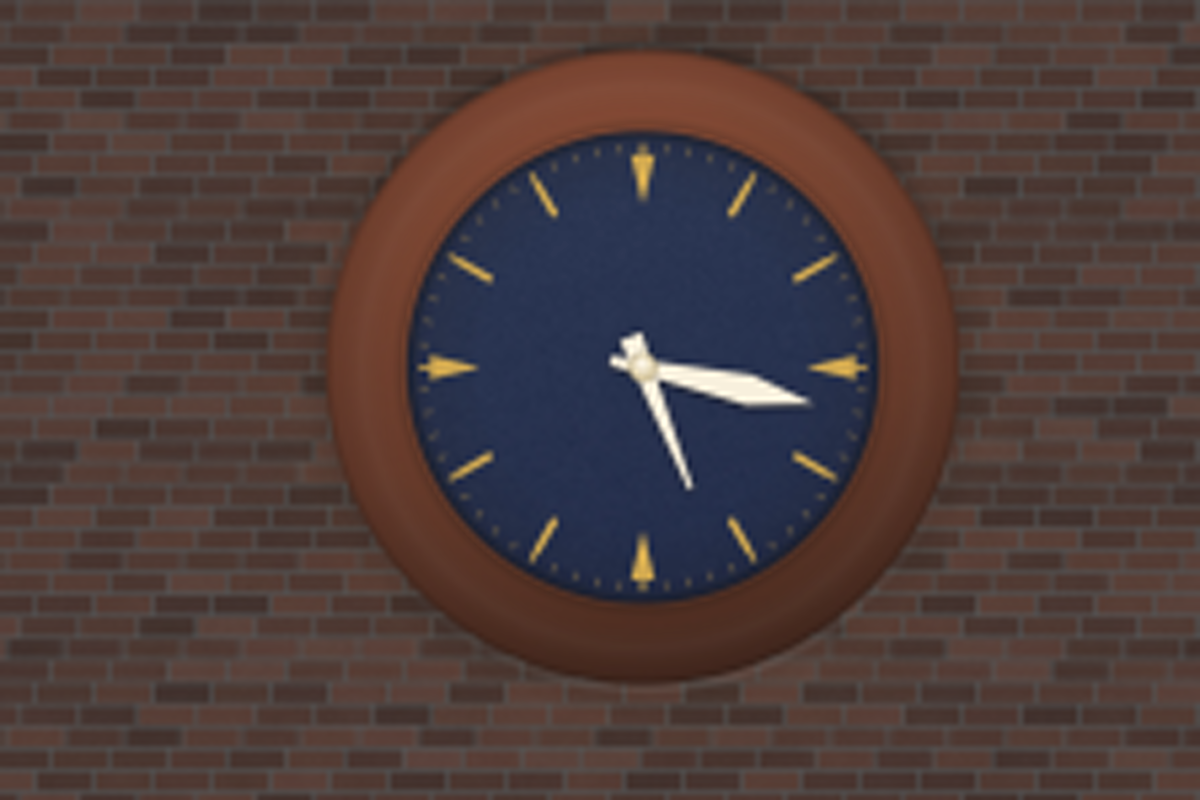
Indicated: 5 h 17 min
